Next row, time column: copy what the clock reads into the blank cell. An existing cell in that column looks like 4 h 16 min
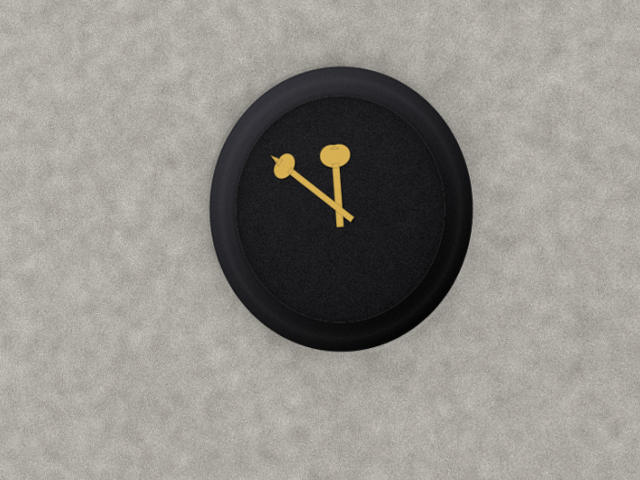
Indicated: 11 h 51 min
